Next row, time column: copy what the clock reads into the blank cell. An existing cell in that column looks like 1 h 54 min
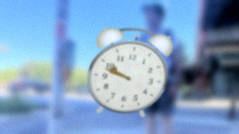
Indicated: 9 h 48 min
